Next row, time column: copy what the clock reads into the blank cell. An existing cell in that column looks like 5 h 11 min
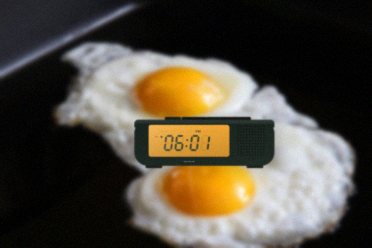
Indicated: 6 h 01 min
